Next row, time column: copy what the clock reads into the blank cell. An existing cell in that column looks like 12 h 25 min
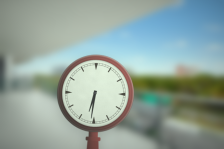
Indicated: 6 h 31 min
